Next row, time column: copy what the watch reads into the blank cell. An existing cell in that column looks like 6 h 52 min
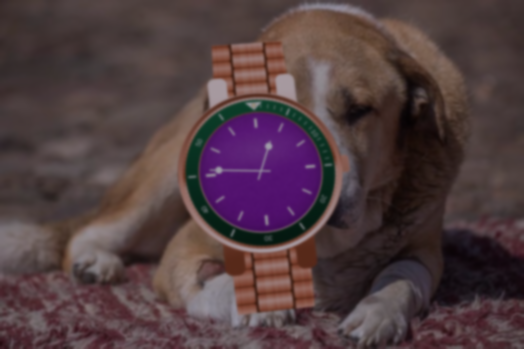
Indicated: 12 h 46 min
